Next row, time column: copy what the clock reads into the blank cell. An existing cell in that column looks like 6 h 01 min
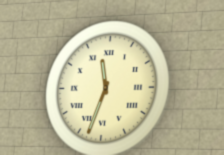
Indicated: 11 h 33 min
